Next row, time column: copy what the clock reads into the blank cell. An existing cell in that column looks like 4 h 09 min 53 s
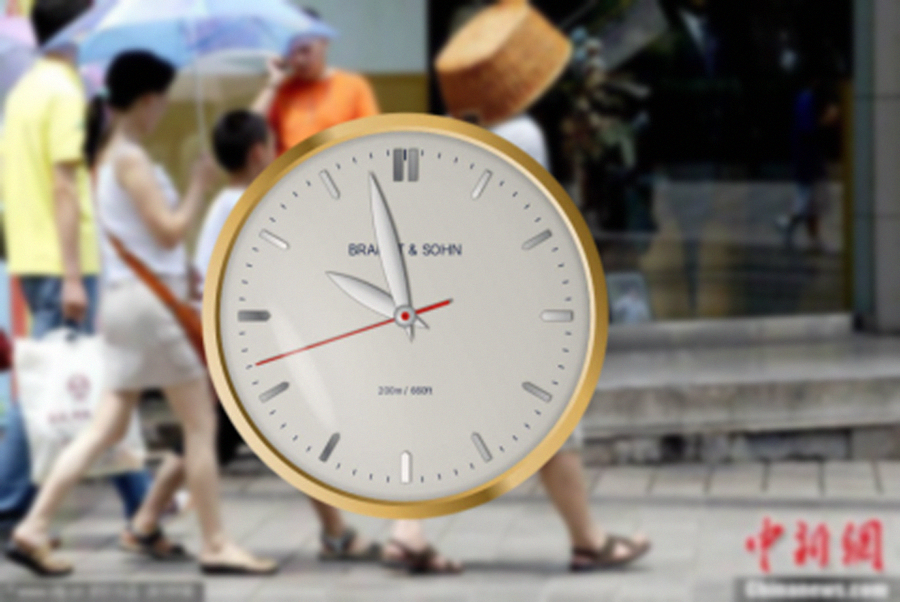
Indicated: 9 h 57 min 42 s
